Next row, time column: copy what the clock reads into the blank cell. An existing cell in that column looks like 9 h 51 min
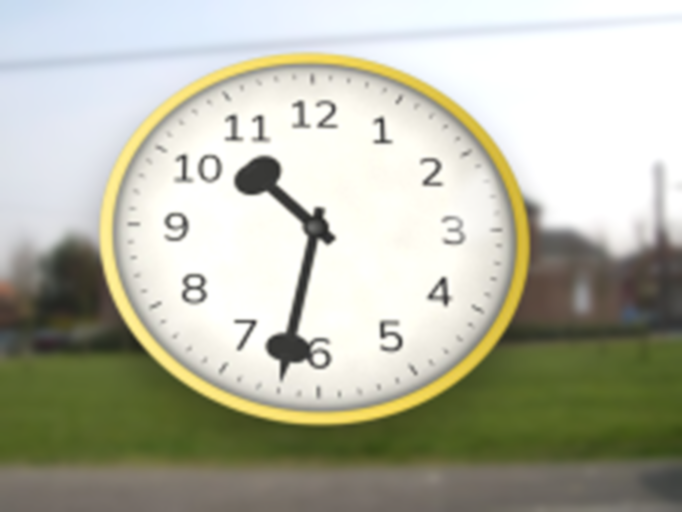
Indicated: 10 h 32 min
